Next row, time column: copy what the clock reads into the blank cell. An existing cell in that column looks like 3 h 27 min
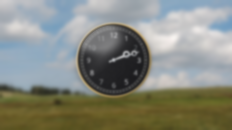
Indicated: 2 h 12 min
